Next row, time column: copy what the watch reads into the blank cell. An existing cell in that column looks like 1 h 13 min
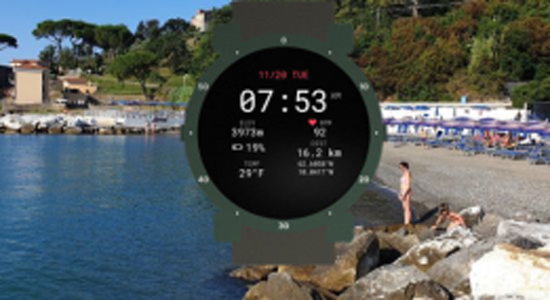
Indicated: 7 h 53 min
